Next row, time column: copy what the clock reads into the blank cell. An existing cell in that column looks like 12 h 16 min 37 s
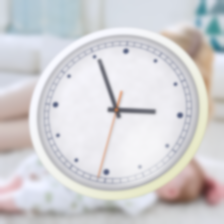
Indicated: 2 h 55 min 31 s
